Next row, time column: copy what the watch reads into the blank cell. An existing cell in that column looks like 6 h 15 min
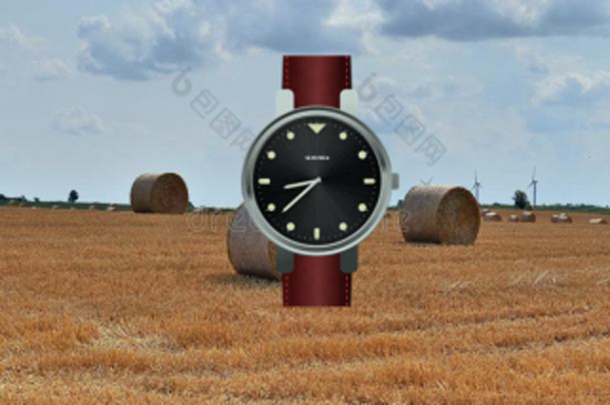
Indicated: 8 h 38 min
